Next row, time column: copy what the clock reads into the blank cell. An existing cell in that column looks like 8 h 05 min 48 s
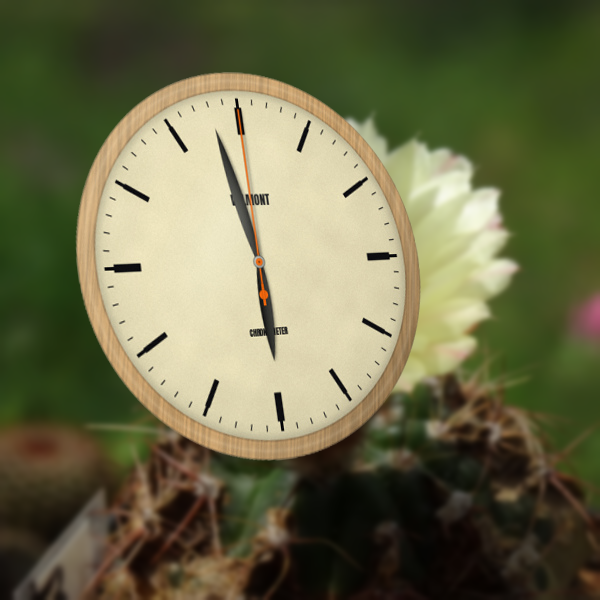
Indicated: 5 h 58 min 00 s
